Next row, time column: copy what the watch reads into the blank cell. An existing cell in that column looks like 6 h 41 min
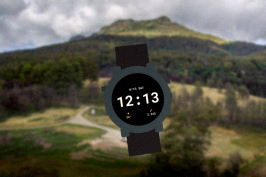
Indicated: 12 h 13 min
